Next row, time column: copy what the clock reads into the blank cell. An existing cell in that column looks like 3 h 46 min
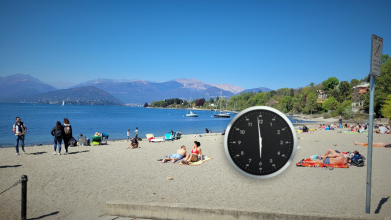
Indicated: 5 h 59 min
